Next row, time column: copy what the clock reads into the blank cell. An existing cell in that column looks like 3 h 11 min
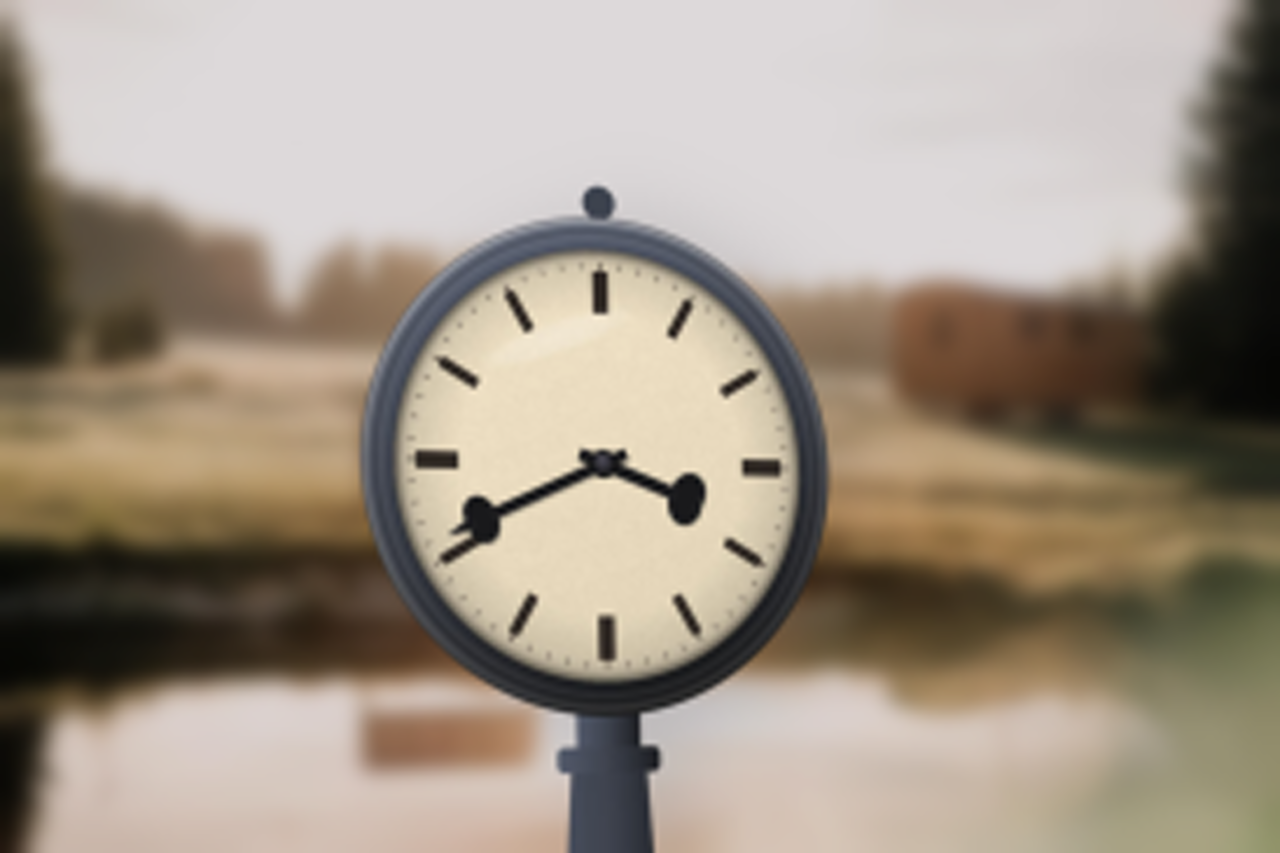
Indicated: 3 h 41 min
